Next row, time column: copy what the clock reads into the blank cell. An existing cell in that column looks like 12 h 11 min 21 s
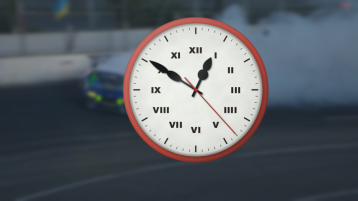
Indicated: 12 h 50 min 23 s
